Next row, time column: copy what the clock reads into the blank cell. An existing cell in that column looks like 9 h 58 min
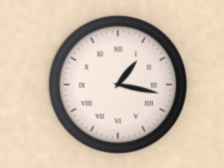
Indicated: 1 h 17 min
